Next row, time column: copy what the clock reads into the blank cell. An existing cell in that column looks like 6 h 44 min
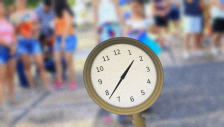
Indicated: 1 h 38 min
